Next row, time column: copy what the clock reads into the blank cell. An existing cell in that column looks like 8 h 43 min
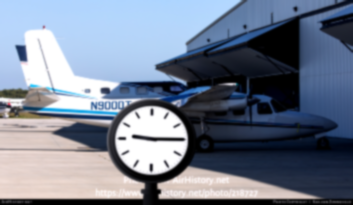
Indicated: 9 h 15 min
